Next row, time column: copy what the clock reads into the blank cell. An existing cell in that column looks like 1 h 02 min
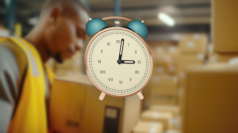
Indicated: 3 h 02 min
